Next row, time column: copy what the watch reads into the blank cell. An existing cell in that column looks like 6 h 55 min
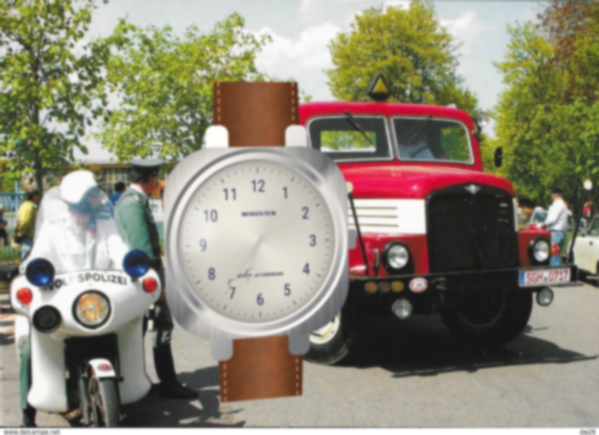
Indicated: 6 h 36 min
